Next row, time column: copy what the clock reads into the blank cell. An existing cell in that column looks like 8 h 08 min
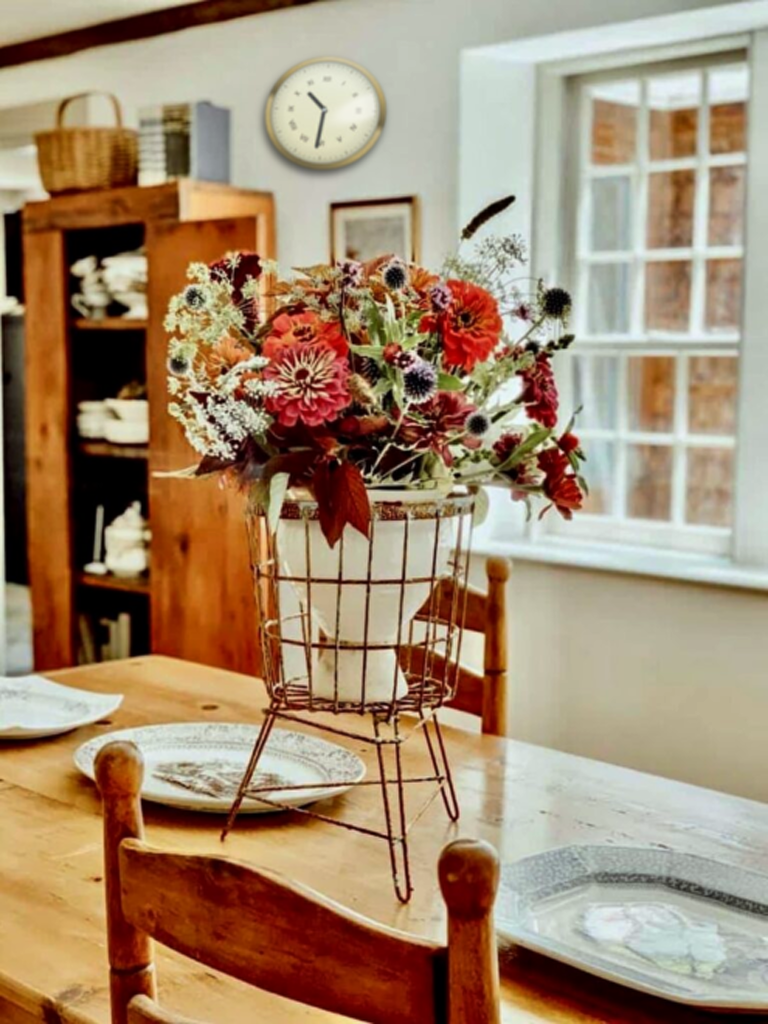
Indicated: 10 h 31 min
